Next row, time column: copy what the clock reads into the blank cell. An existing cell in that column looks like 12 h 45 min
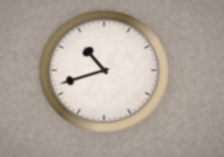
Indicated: 10 h 42 min
